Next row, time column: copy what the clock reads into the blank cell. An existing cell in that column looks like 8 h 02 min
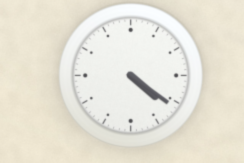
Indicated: 4 h 21 min
